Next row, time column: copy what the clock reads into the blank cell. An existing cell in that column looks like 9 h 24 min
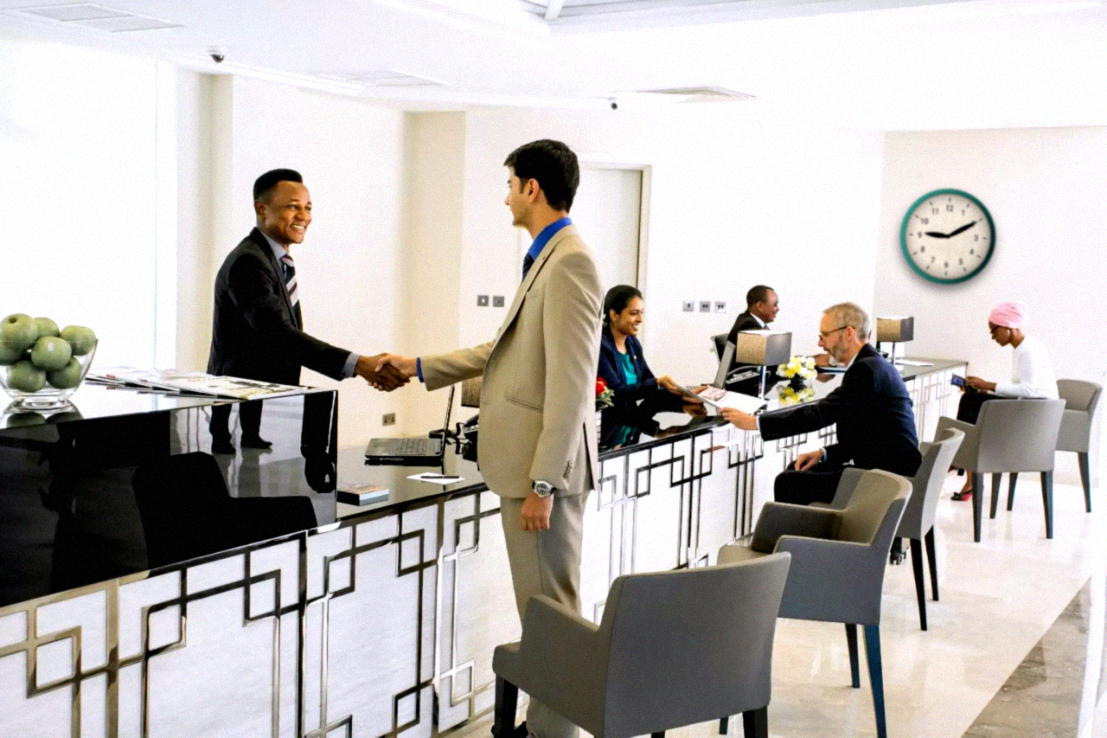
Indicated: 9 h 10 min
